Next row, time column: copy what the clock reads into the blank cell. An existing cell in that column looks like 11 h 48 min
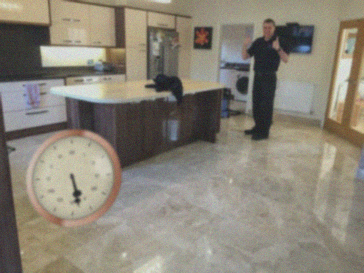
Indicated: 5 h 28 min
